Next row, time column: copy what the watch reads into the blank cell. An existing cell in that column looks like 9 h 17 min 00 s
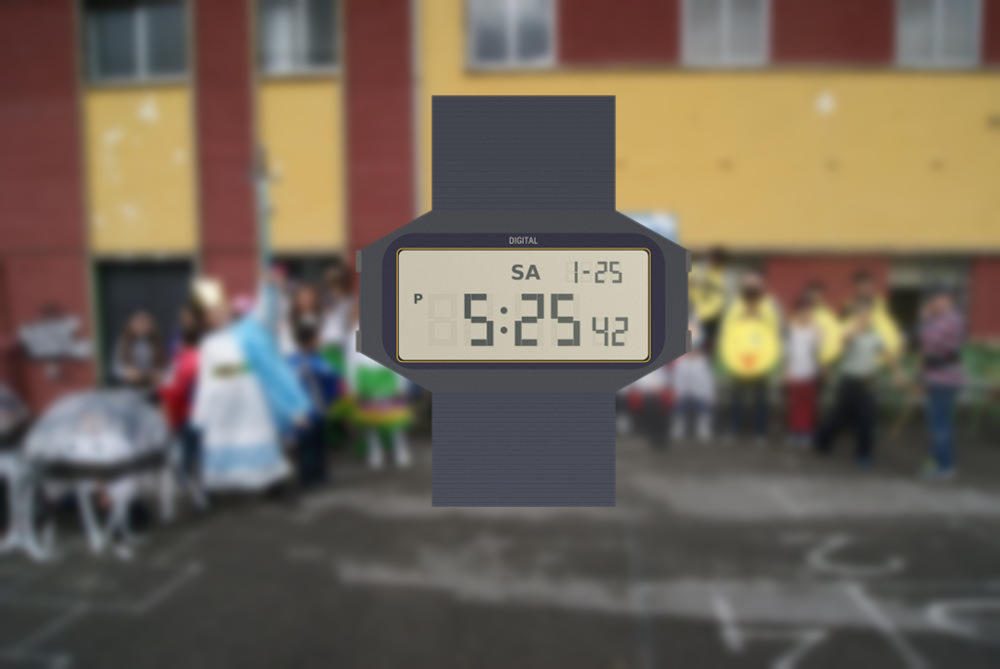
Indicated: 5 h 25 min 42 s
